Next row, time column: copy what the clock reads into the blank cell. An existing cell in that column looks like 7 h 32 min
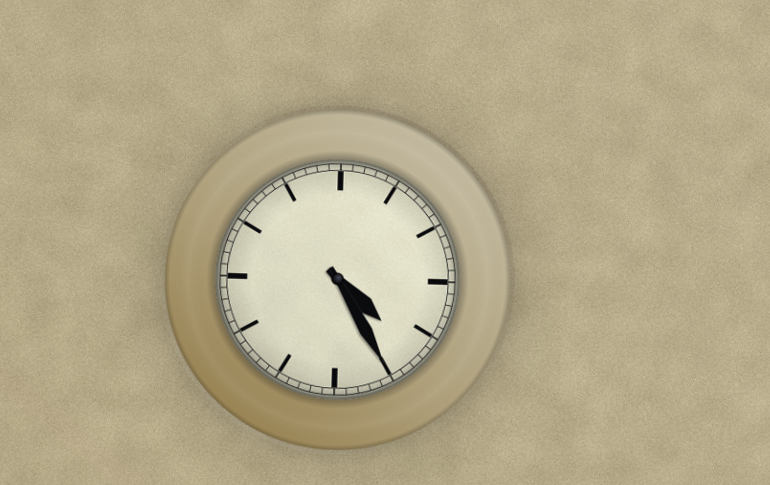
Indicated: 4 h 25 min
